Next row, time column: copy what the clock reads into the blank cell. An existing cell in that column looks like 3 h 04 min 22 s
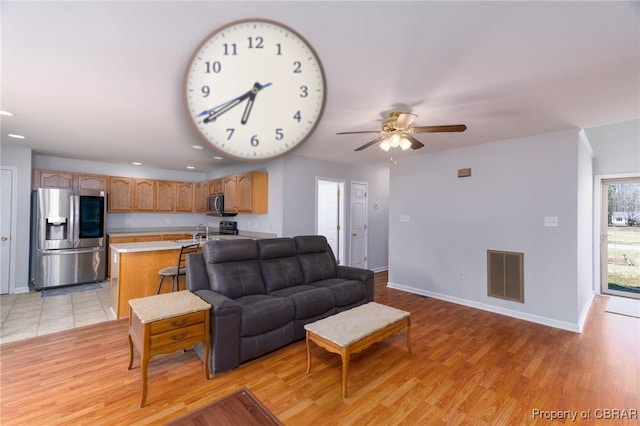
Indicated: 6 h 39 min 41 s
